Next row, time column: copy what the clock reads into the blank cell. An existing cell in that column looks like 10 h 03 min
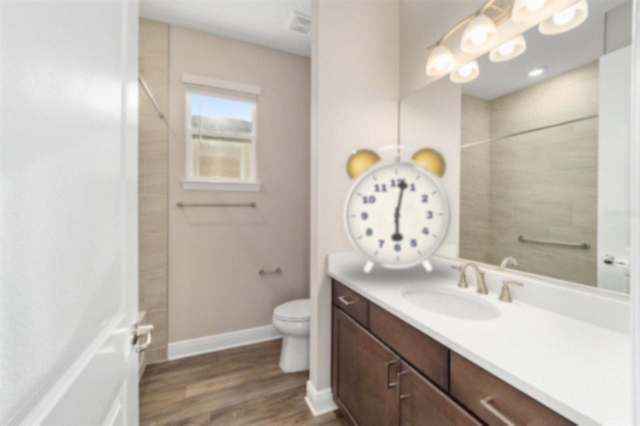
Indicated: 6 h 02 min
